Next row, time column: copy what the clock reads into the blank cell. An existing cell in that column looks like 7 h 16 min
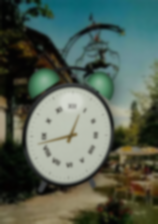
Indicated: 12 h 43 min
